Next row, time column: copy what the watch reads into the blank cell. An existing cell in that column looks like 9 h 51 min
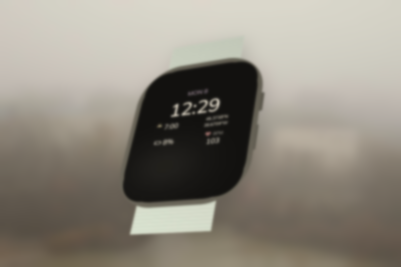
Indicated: 12 h 29 min
